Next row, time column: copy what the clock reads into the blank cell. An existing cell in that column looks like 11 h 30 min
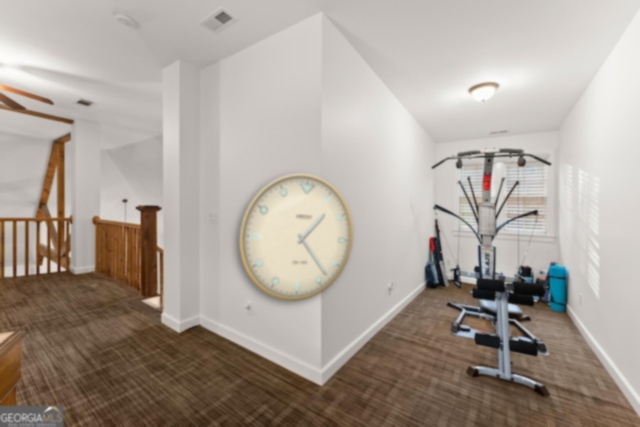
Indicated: 1 h 23 min
